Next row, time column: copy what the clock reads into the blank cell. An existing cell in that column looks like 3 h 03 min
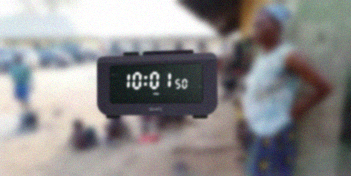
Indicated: 10 h 01 min
